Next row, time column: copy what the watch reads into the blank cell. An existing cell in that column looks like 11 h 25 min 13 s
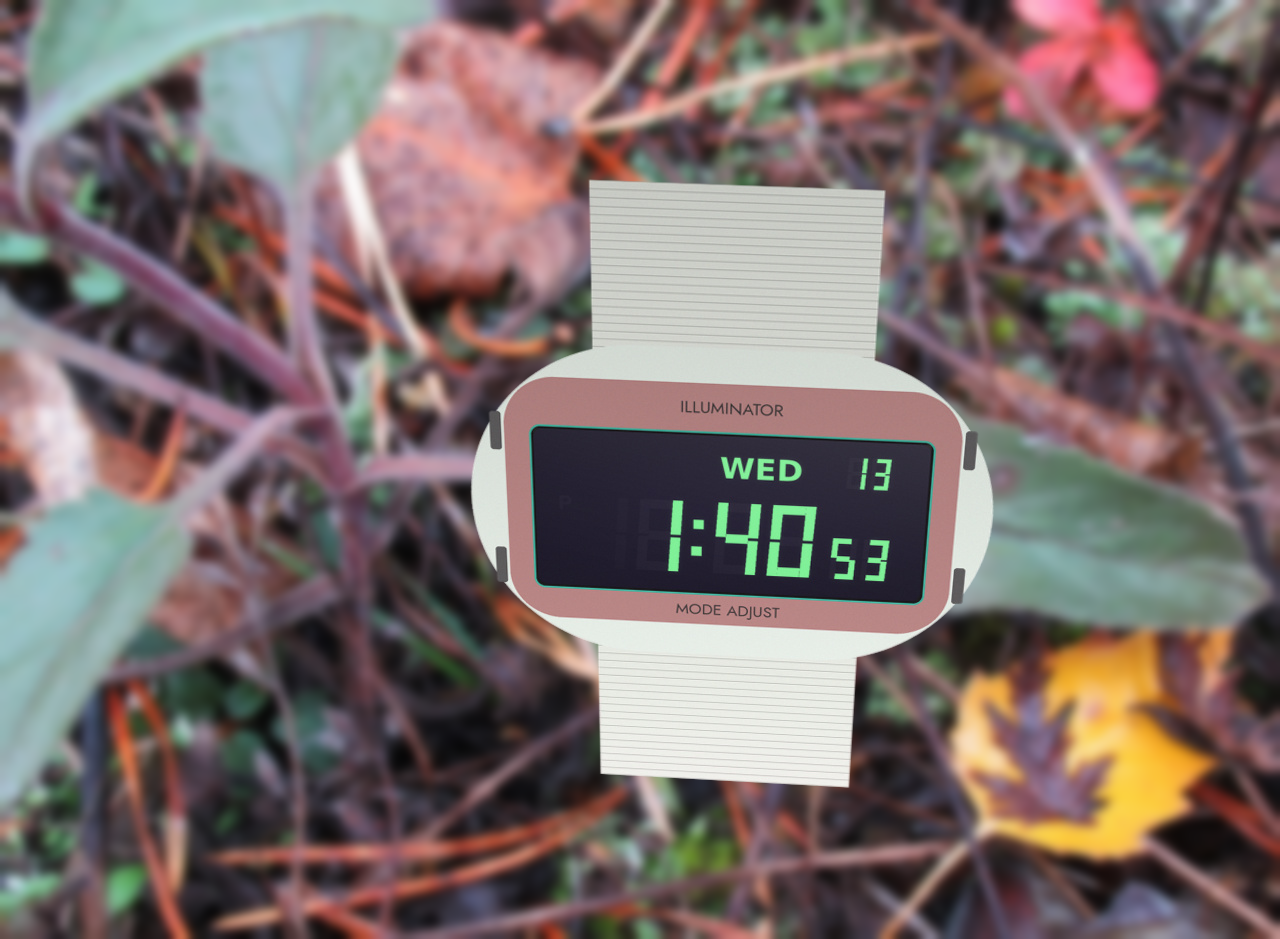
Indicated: 1 h 40 min 53 s
